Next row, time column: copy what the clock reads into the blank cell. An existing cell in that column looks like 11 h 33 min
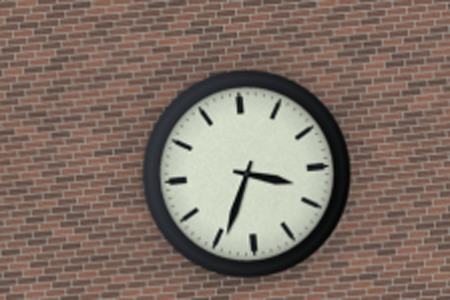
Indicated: 3 h 34 min
